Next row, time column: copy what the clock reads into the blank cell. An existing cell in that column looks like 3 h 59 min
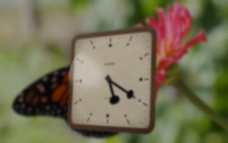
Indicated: 5 h 20 min
